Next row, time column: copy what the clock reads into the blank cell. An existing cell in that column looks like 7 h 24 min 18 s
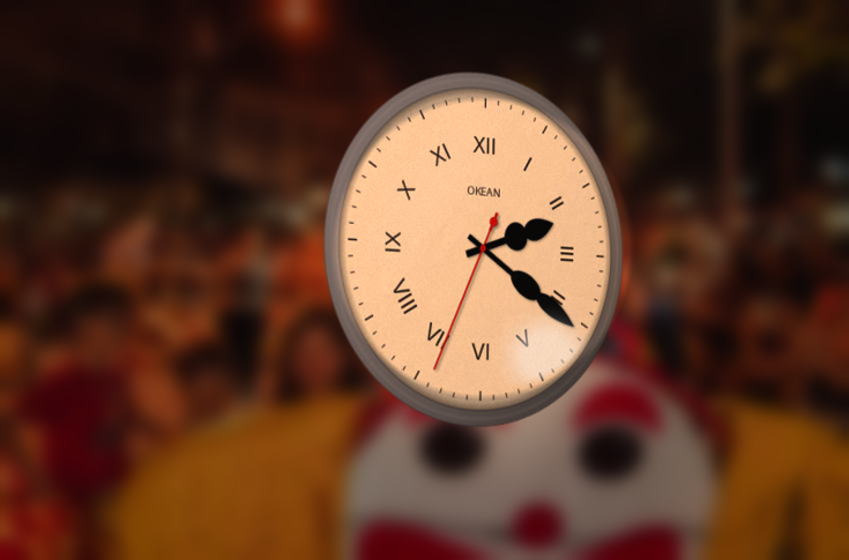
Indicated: 2 h 20 min 34 s
